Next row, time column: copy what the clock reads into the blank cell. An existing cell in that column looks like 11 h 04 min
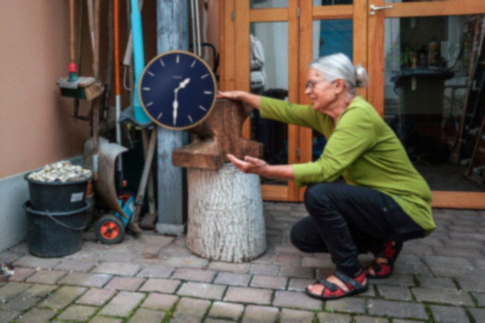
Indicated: 1 h 30 min
